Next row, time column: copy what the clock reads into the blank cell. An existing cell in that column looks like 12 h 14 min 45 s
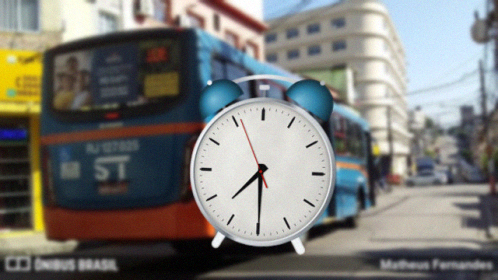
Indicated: 7 h 29 min 56 s
